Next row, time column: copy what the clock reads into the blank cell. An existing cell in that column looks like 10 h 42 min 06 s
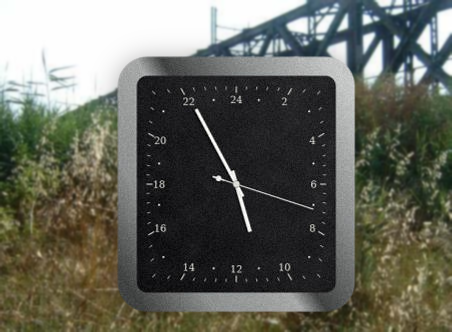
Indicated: 10 h 55 min 18 s
